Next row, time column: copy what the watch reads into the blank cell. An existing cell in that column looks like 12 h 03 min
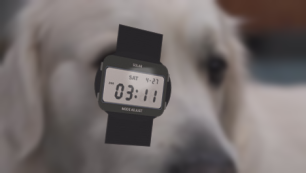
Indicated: 3 h 11 min
